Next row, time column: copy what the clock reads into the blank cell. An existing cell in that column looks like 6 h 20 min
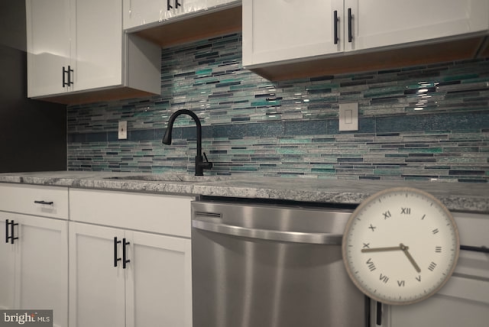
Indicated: 4 h 44 min
